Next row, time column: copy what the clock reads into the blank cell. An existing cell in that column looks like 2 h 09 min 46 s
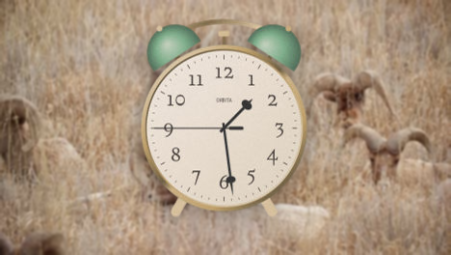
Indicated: 1 h 28 min 45 s
